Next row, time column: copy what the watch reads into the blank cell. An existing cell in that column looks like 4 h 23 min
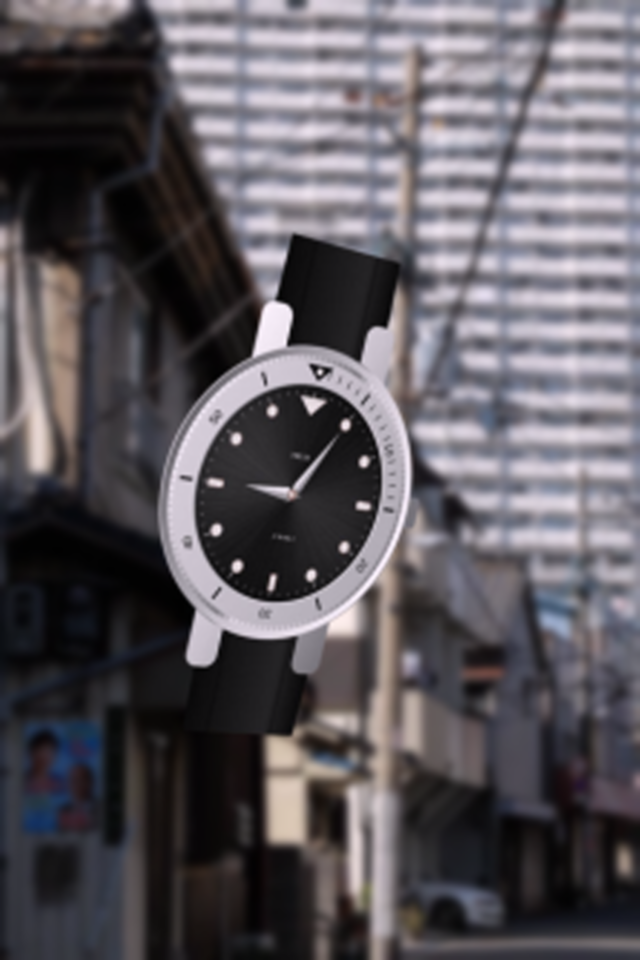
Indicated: 9 h 05 min
